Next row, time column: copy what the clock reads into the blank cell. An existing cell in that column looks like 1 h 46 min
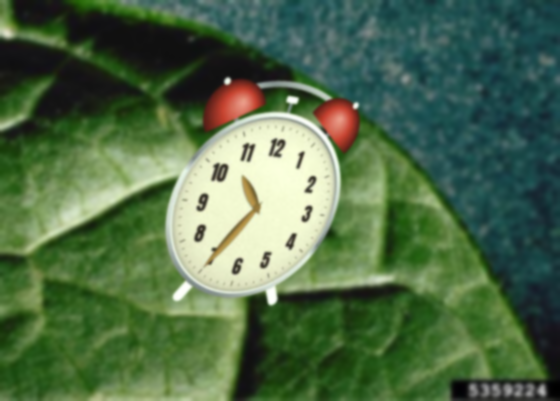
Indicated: 10 h 35 min
